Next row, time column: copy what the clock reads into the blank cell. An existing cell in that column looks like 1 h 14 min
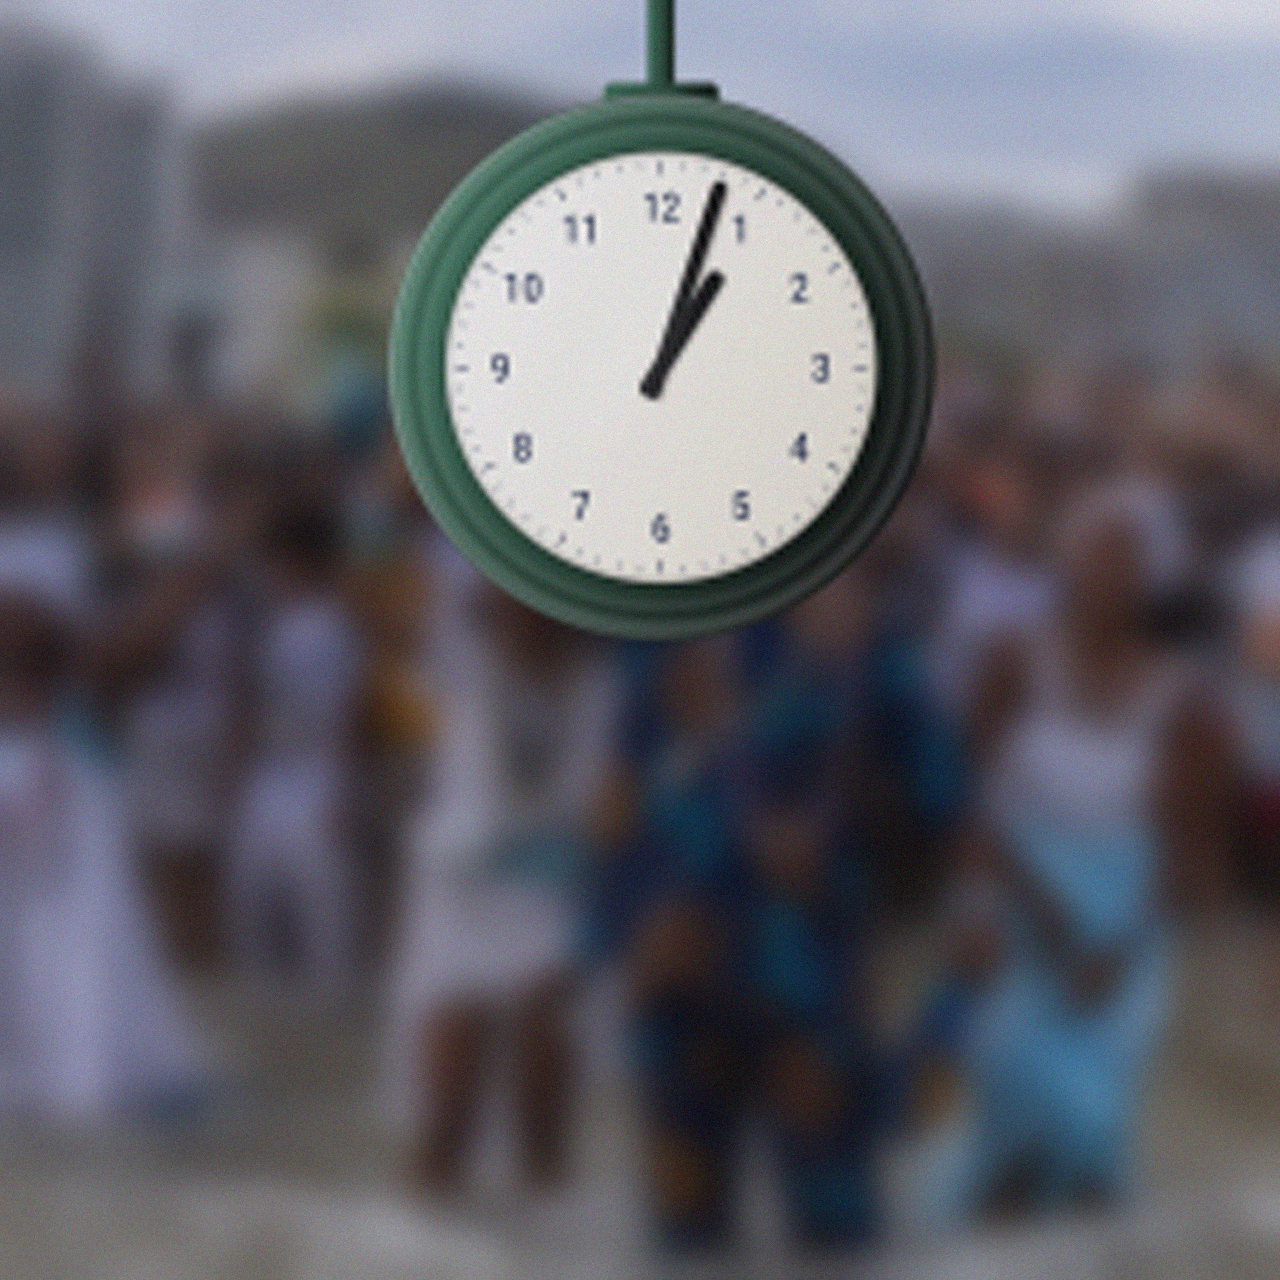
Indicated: 1 h 03 min
